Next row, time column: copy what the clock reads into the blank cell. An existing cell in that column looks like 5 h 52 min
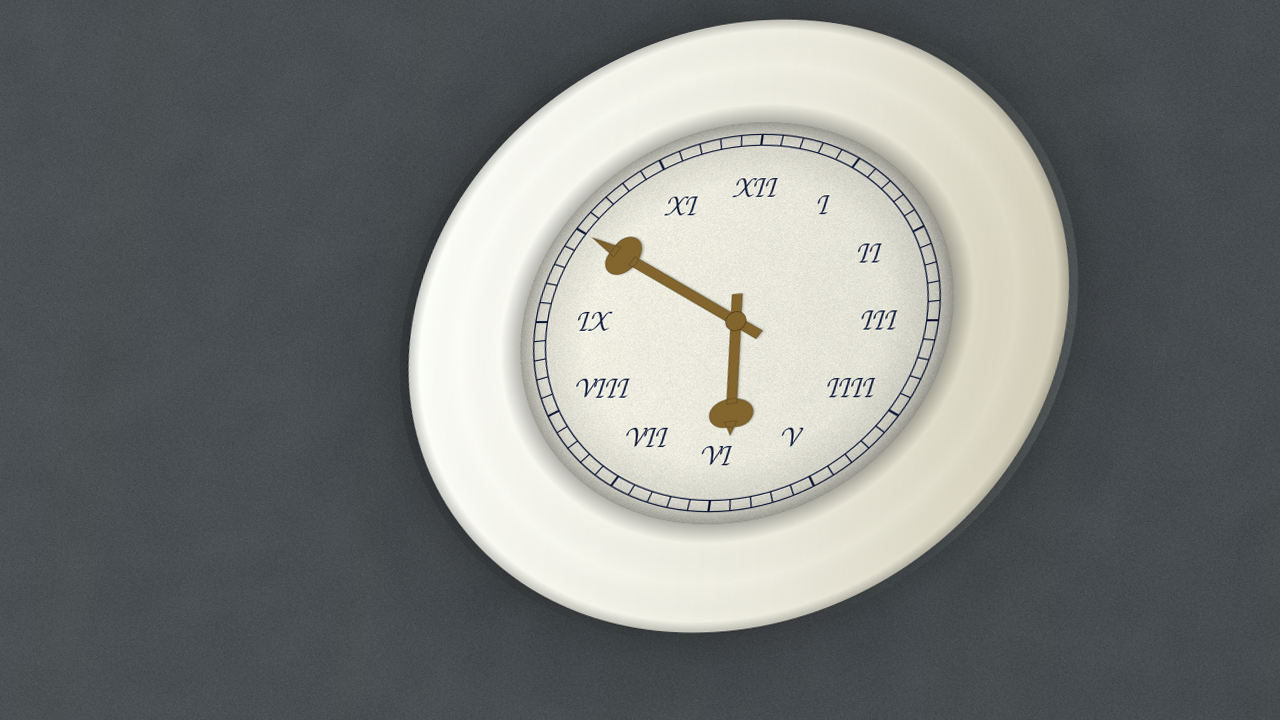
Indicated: 5 h 50 min
